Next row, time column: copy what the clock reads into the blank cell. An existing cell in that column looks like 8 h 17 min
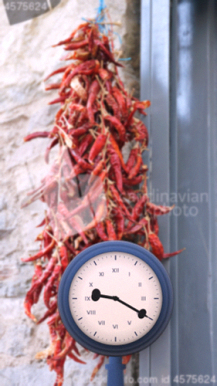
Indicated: 9 h 20 min
